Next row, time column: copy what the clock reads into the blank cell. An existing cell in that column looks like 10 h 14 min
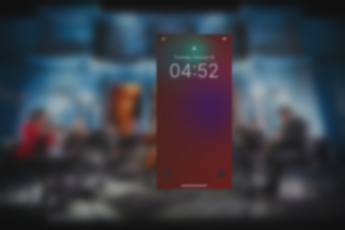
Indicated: 4 h 52 min
